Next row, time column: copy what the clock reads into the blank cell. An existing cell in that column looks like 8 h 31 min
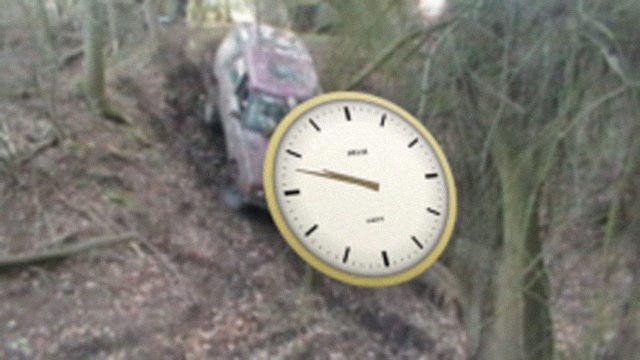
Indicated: 9 h 48 min
